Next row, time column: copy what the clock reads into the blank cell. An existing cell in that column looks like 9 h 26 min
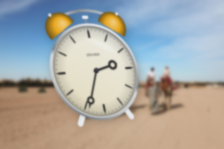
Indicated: 2 h 34 min
